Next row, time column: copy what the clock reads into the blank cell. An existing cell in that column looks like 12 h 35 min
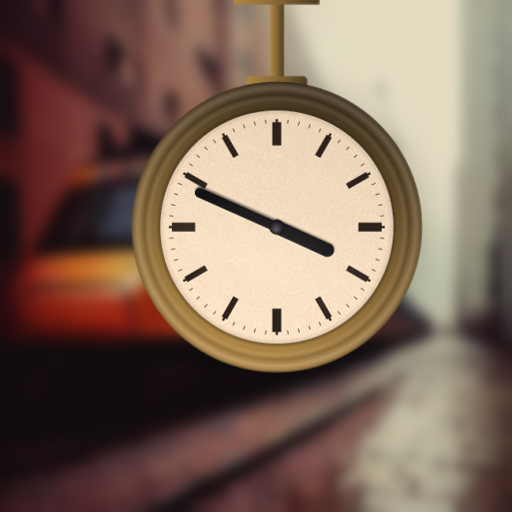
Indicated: 3 h 49 min
